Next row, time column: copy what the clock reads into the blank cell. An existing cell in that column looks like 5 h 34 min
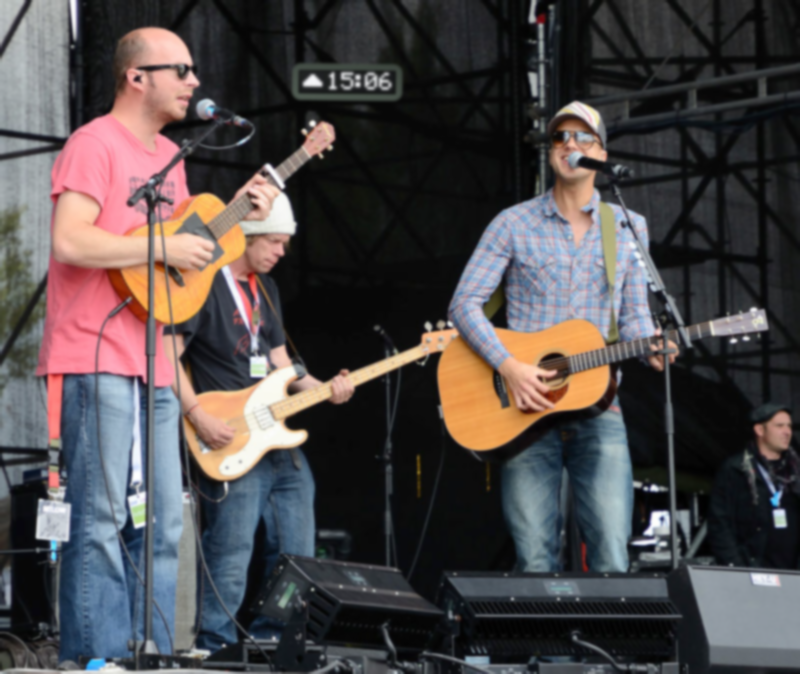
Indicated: 15 h 06 min
